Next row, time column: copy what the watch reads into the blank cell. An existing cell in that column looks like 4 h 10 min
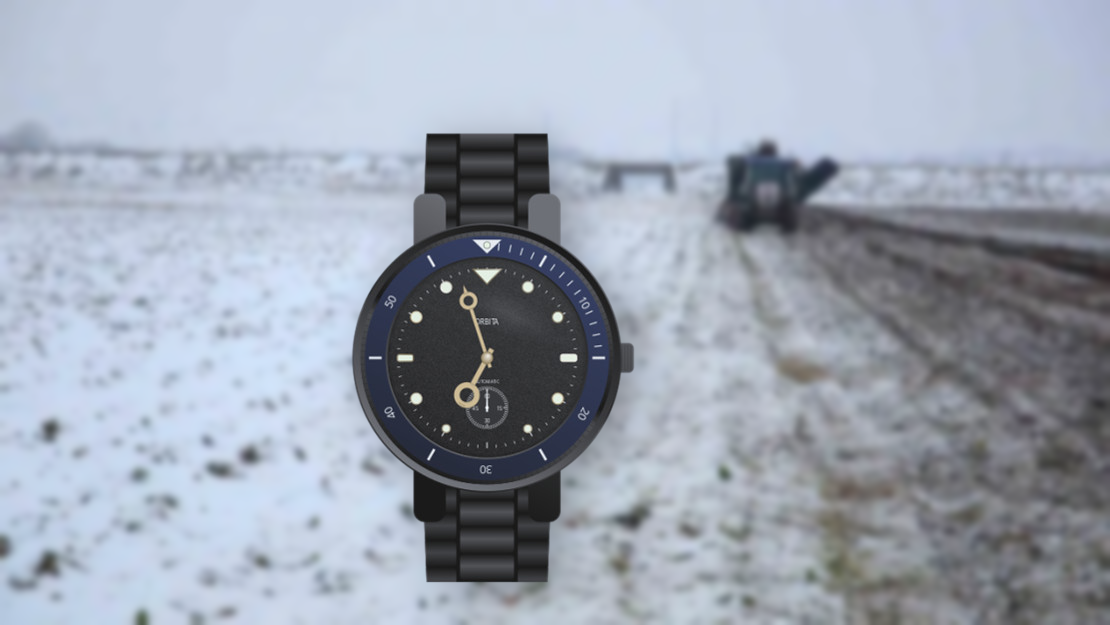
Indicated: 6 h 57 min
